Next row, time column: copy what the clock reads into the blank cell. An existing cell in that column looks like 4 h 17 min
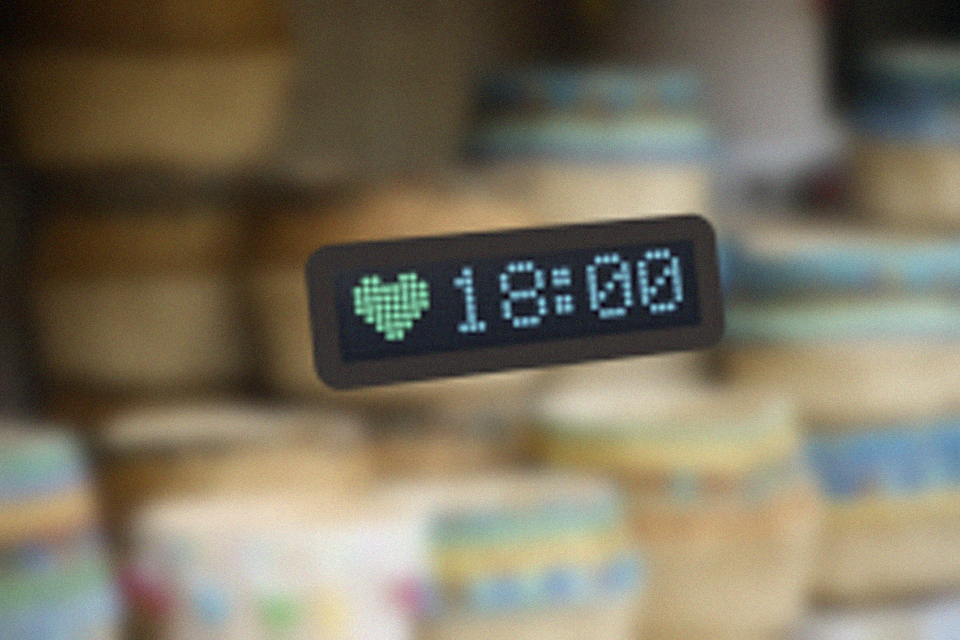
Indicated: 18 h 00 min
